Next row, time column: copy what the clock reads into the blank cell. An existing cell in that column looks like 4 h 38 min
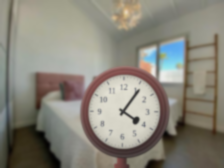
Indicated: 4 h 06 min
